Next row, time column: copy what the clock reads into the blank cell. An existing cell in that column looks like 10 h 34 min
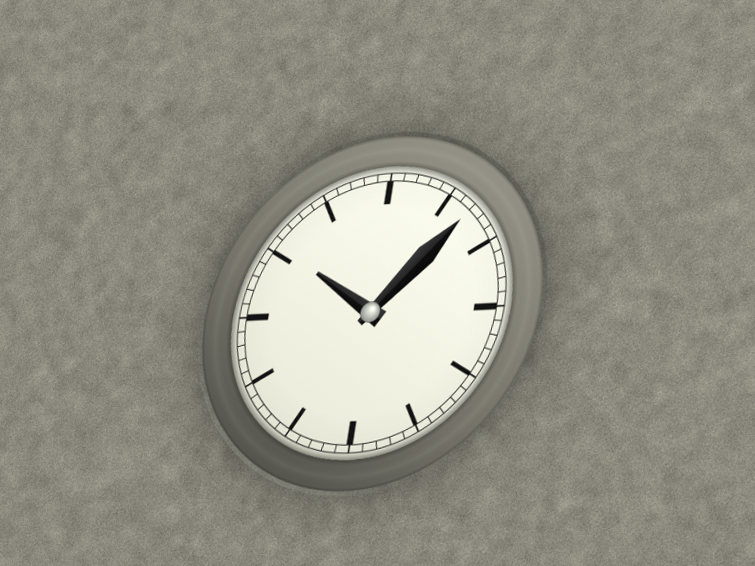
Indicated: 10 h 07 min
